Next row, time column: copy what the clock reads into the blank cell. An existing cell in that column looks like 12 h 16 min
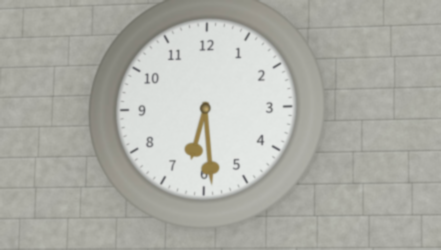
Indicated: 6 h 29 min
